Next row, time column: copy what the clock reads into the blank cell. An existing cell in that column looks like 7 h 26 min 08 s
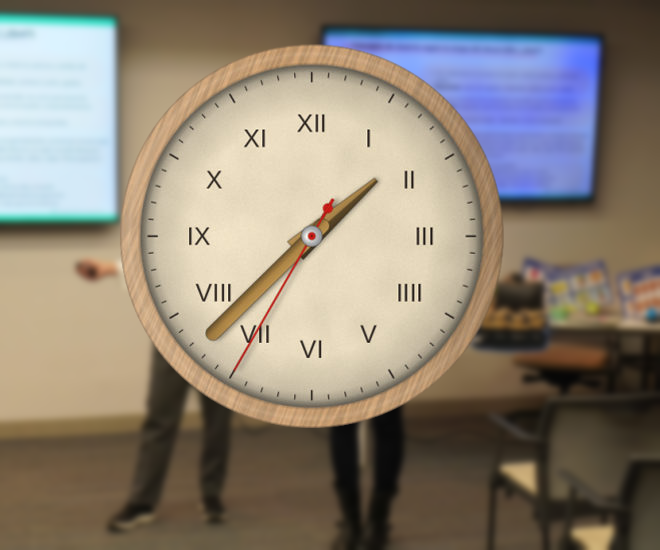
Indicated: 1 h 37 min 35 s
